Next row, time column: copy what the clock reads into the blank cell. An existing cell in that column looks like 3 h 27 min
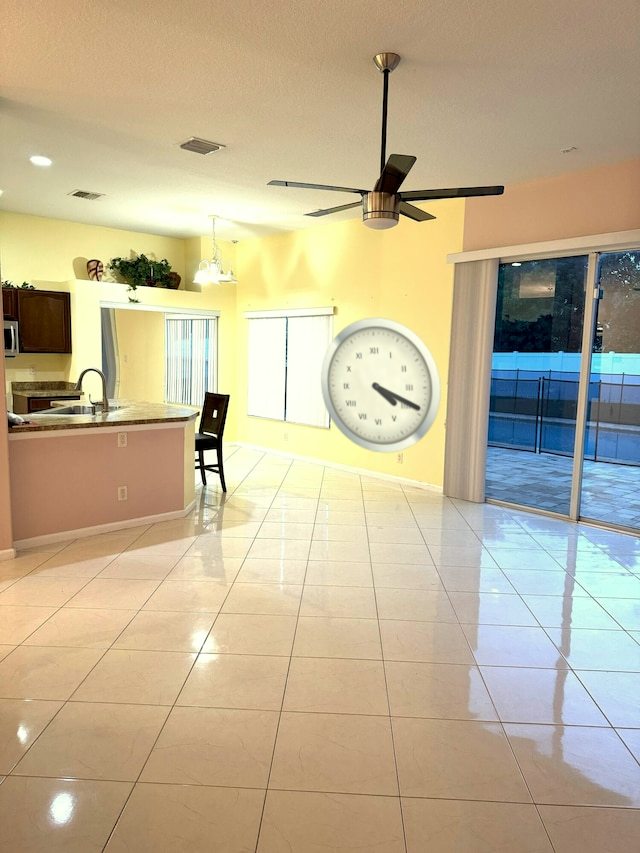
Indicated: 4 h 19 min
